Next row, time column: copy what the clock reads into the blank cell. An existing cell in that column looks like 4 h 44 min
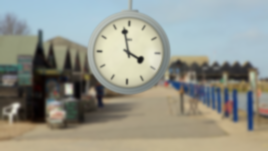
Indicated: 3 h 58 min
